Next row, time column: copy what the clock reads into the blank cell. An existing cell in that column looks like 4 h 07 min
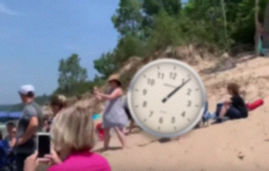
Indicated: 1 h 06 min
